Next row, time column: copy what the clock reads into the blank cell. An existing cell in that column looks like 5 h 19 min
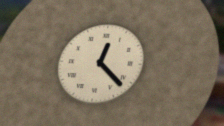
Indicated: 12 h 22 min
